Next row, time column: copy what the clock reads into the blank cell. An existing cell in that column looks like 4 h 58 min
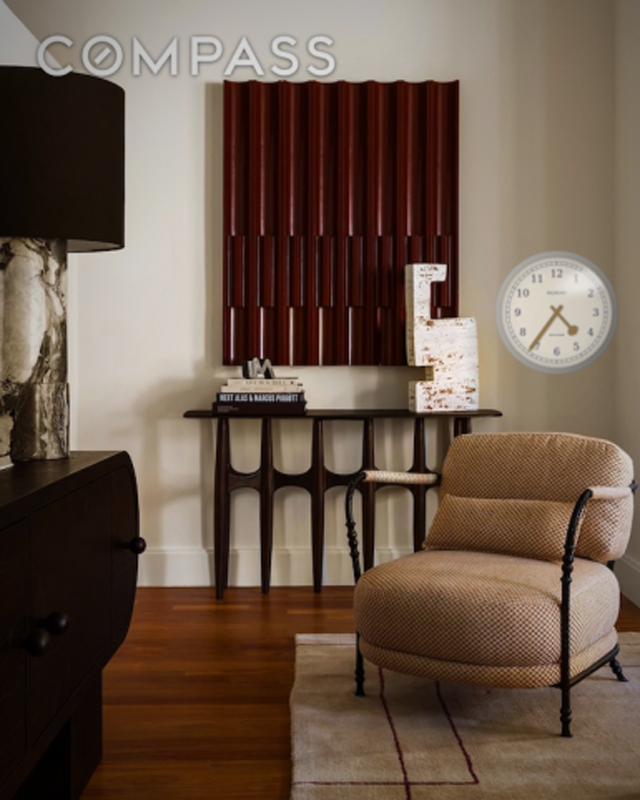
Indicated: 4 h 36 min
